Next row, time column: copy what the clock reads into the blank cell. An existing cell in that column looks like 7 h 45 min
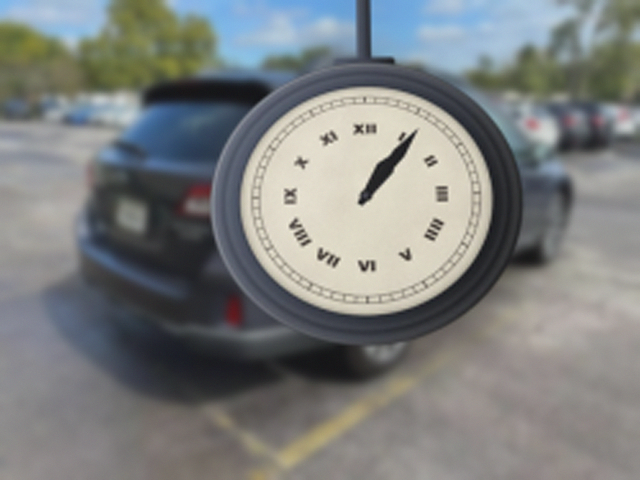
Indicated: 1 h 06 min
